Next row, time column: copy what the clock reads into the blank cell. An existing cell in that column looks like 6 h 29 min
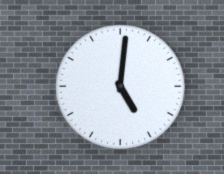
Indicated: 5 h 01 min
